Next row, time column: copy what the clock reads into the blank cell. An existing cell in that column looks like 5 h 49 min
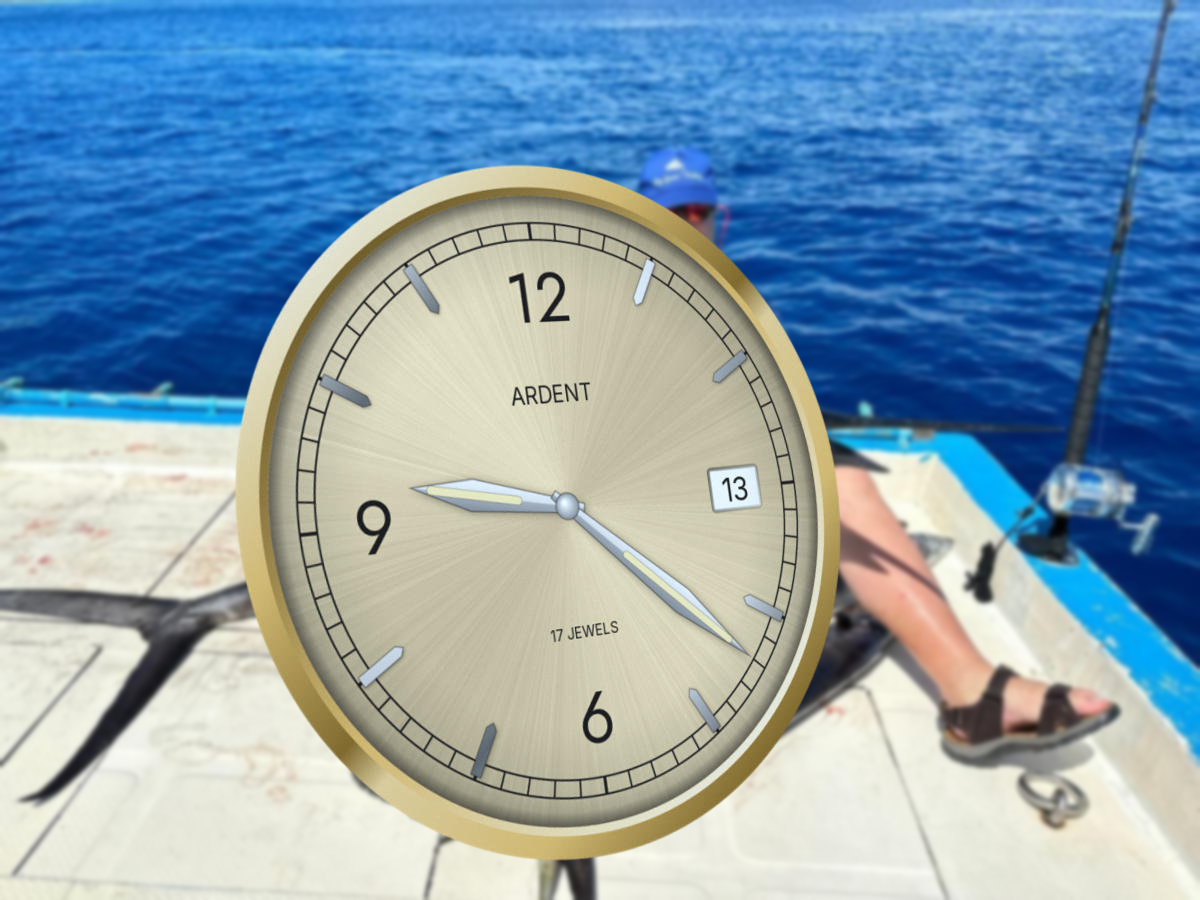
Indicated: 9 h 22 min
